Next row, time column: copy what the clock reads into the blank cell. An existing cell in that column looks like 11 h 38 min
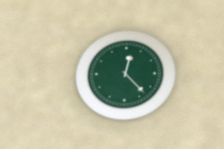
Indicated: 12 h 23 min
